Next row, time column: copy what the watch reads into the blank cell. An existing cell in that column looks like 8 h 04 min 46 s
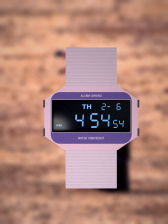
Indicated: 4 h 54 min 54 s
